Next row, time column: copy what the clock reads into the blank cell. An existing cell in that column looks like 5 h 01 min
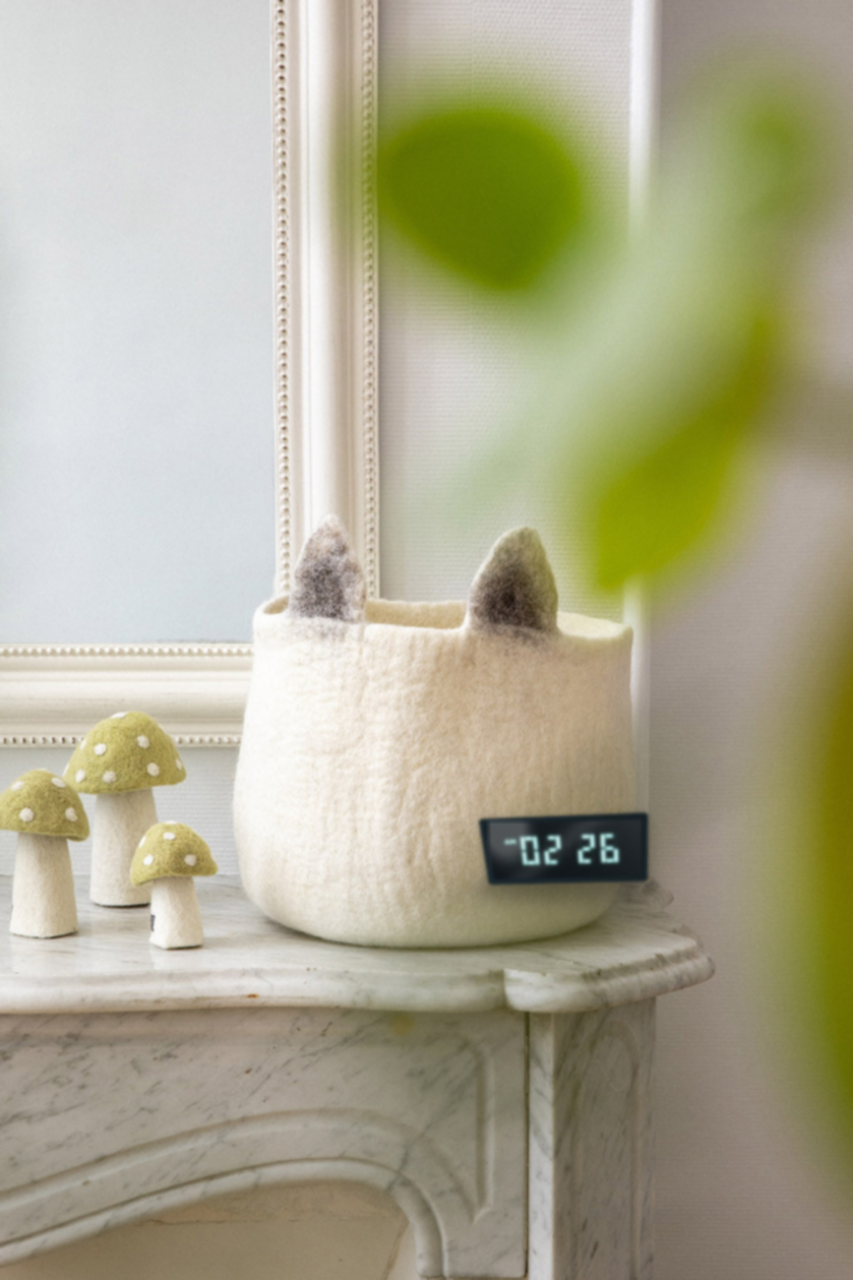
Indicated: 2 h 26 min
